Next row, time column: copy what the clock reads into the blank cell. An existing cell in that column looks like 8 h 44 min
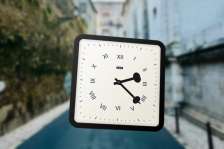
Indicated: 2 h 22 min
